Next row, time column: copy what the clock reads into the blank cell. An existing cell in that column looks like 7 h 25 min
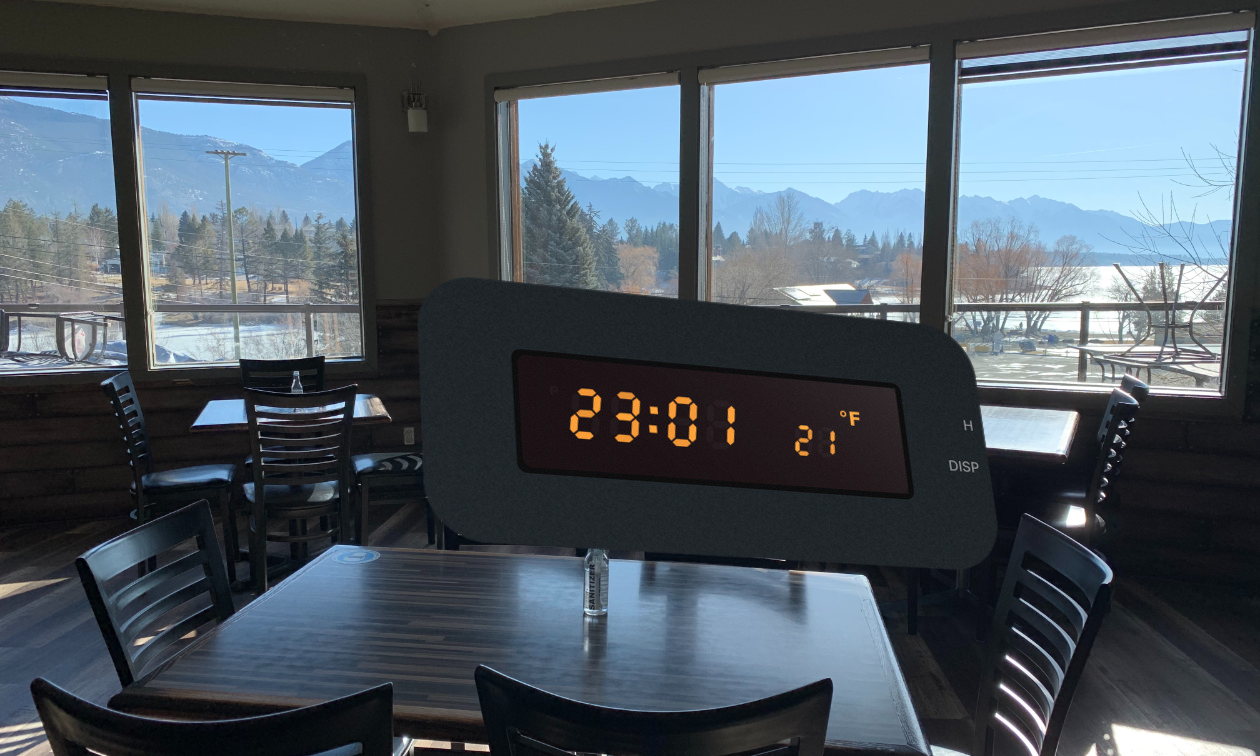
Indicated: 23 h 01 min
